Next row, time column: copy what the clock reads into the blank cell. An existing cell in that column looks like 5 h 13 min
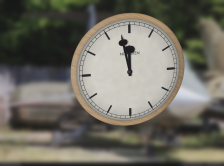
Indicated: 11 h 58 min
